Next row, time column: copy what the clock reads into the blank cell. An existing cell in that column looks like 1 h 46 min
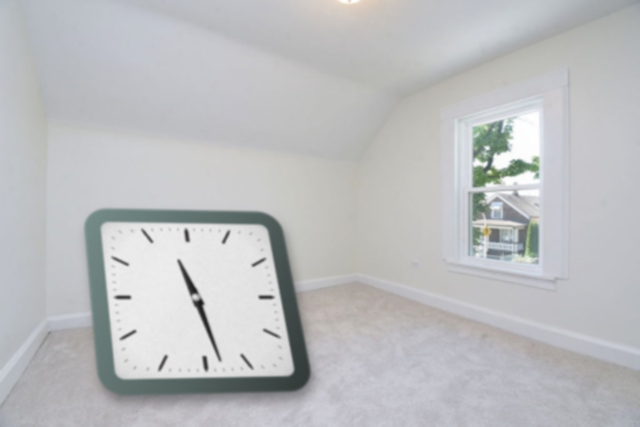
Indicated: 11 h 28 min
